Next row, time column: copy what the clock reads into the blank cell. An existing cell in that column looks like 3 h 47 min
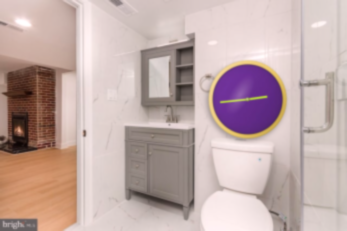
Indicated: 2 h 44 min
